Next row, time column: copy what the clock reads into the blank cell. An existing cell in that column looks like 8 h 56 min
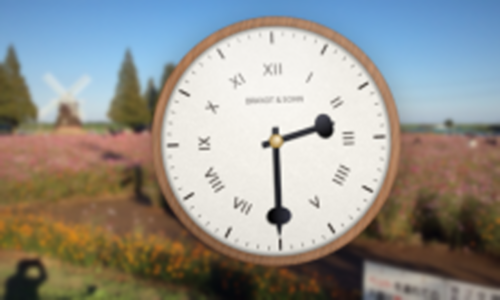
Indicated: 2 h 30 min
